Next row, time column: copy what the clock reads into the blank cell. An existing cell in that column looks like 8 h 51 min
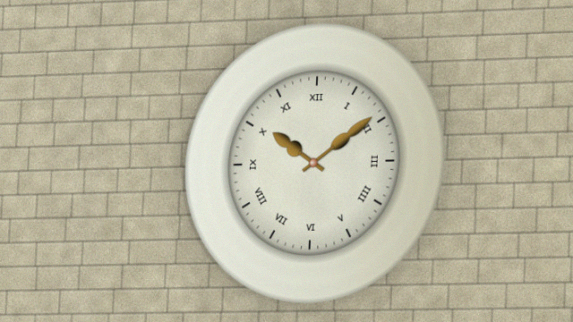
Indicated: 10 h 09 min
